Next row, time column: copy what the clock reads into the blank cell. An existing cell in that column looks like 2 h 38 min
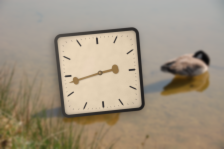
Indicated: 2 h 43 min
